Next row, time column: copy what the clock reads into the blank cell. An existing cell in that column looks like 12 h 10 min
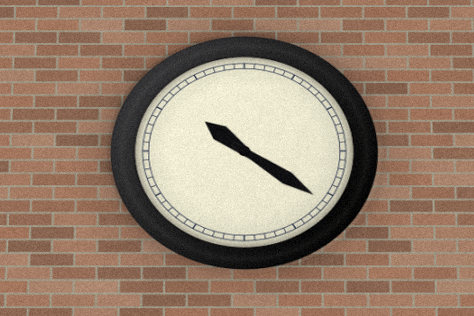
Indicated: 10 h 21 min
